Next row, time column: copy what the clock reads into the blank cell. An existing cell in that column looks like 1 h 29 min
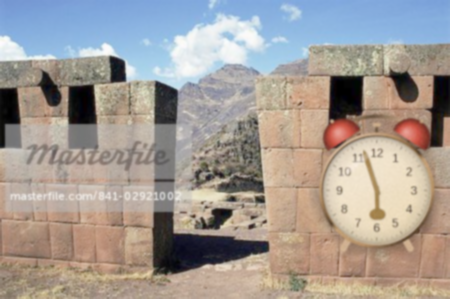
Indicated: 5 h 57 min
